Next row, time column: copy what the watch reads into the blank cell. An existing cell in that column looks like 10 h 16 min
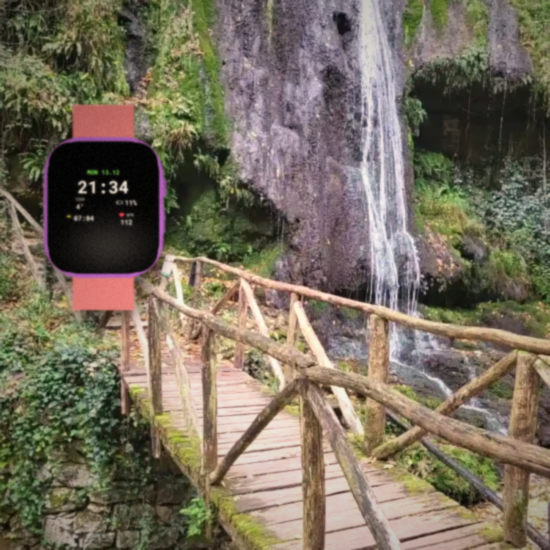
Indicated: 21 h 34 min
